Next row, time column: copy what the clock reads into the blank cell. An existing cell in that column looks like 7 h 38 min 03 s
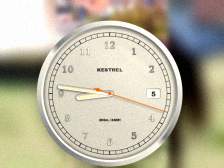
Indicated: 8 h 46 min 18 s
